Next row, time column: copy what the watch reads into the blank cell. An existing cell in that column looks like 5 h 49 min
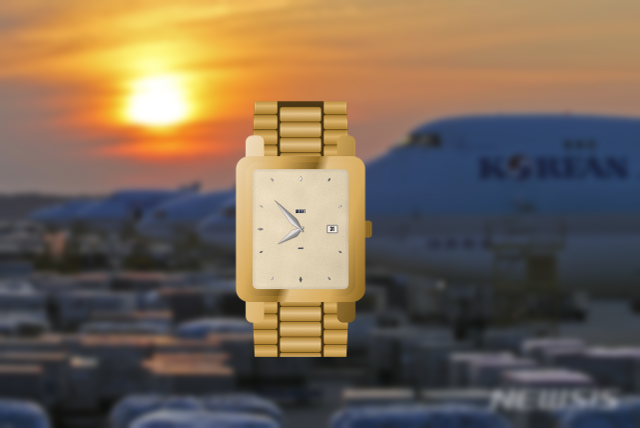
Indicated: 7 h 53 min
